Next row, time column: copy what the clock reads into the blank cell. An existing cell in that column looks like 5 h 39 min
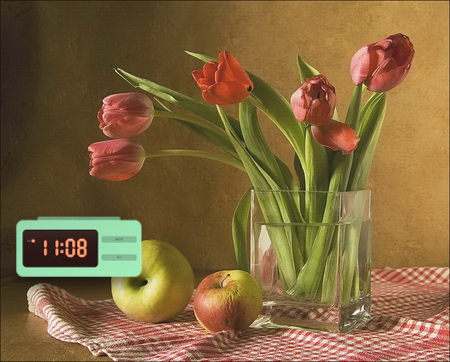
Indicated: 11 h 08 min
